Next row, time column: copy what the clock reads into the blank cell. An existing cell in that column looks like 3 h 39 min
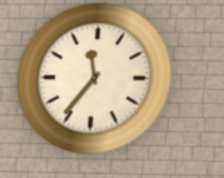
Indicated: 11 h 36 min
